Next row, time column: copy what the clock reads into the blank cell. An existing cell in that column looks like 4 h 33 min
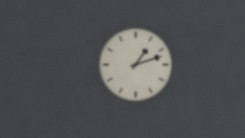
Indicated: 1 h 12 min
